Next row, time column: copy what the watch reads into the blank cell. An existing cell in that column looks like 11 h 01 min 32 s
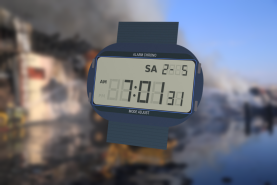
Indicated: 7 h 01 min 31 s
